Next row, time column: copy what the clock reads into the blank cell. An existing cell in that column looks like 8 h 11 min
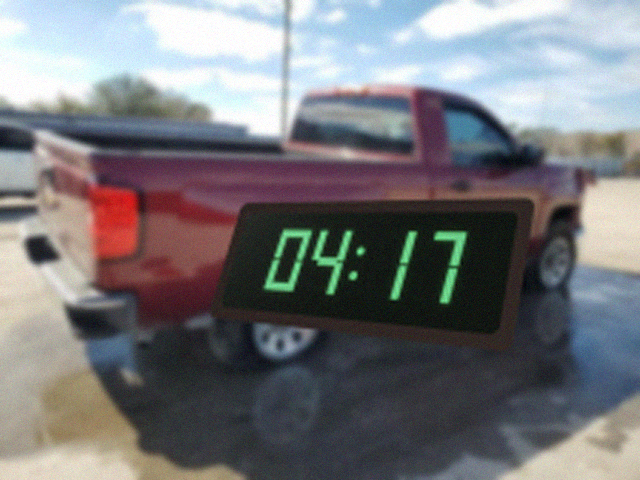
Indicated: 4 h 17 min
